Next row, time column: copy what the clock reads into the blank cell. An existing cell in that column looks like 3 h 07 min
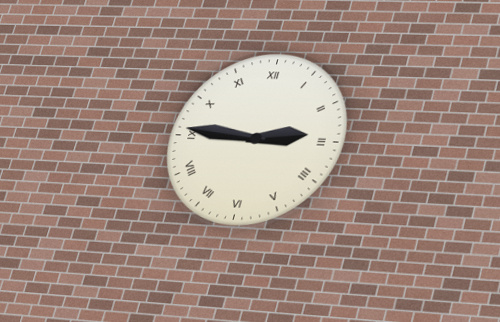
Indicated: 2 h 46 min
